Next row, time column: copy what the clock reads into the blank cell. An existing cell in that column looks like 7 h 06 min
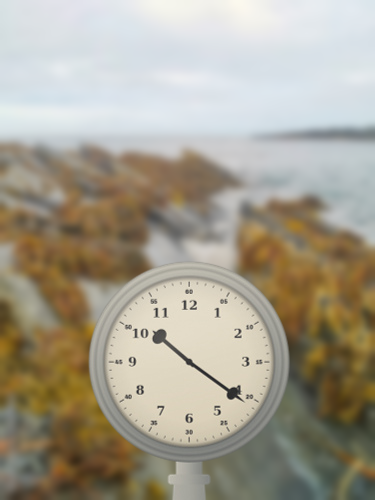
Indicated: 10 h 21 min
